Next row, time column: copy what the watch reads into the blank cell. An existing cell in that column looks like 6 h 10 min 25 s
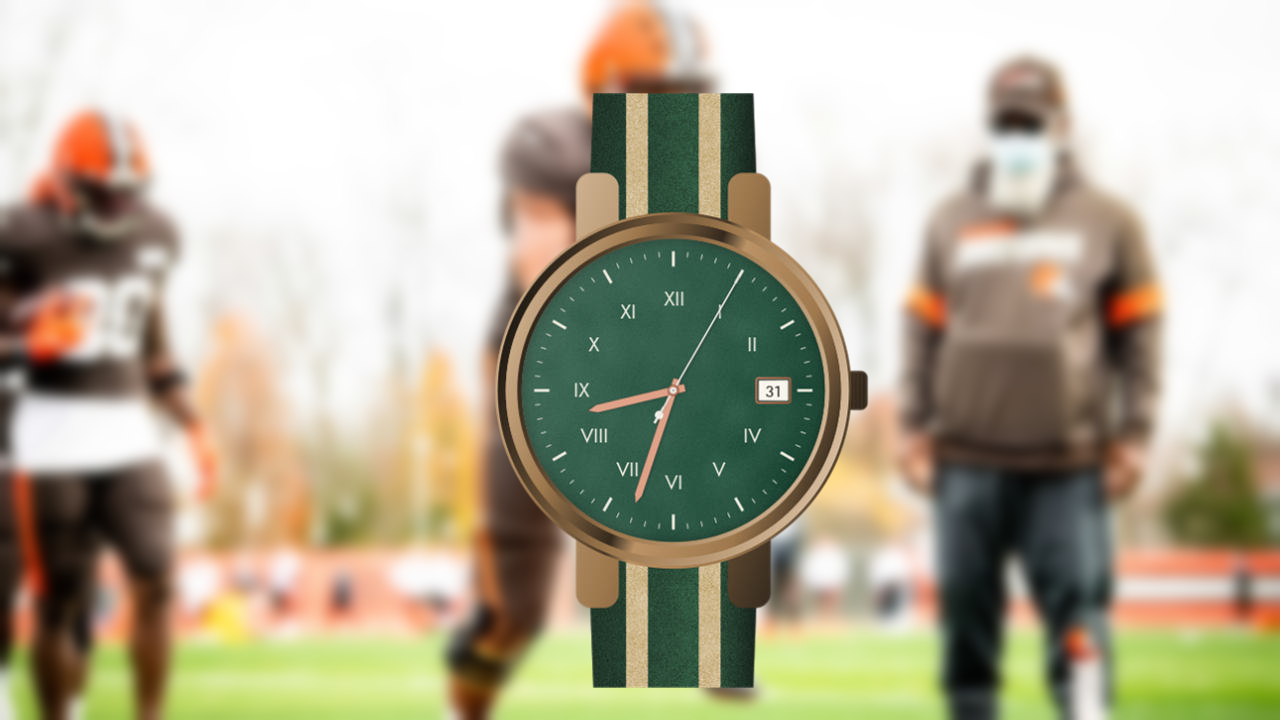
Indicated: 8 h 33 min 05 s
